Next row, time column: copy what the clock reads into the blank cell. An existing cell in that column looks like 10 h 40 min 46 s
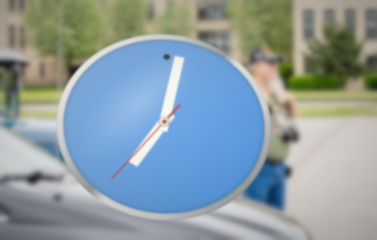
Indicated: 7 h 01 min 36 s
